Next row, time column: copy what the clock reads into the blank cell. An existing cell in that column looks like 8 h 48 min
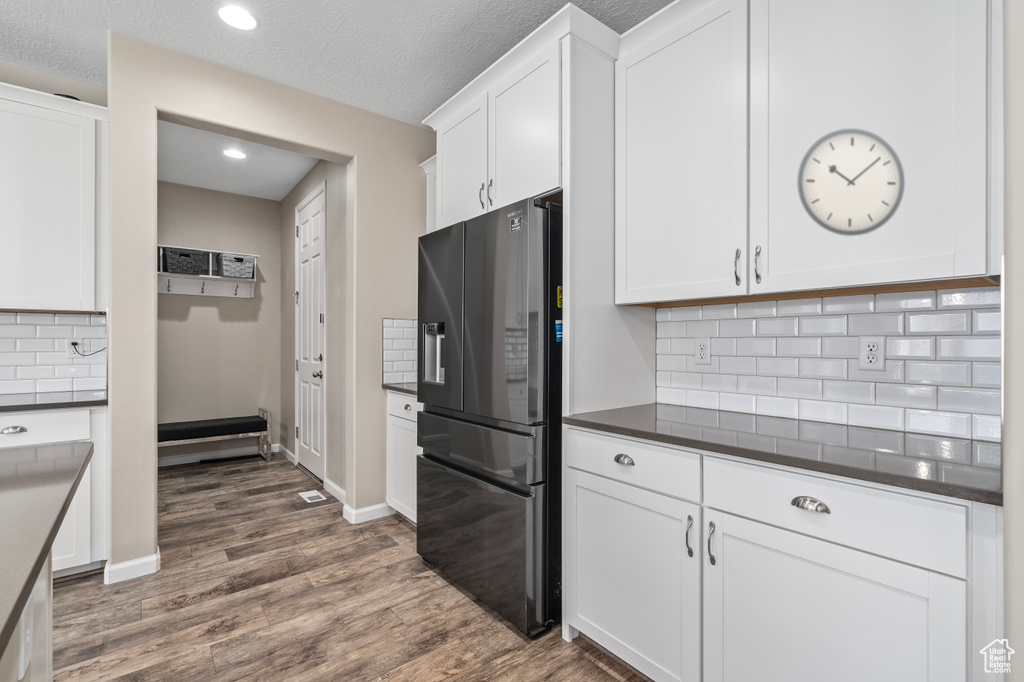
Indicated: 10 h 08 min
